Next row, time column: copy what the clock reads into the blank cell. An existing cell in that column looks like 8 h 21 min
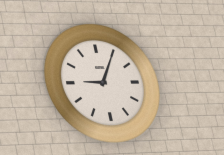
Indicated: 9 h 05 min
